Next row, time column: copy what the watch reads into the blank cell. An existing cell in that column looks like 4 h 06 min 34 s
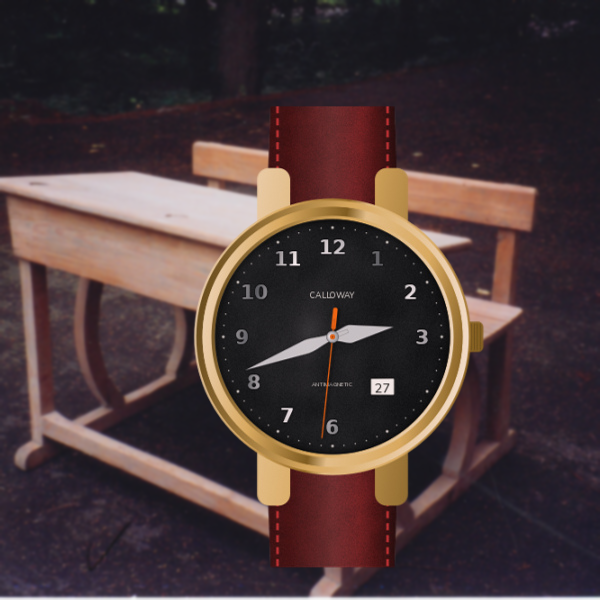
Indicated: 2 h 41 min 31 s
